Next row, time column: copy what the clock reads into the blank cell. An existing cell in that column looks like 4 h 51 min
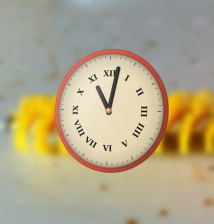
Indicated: 11 h 02 min
